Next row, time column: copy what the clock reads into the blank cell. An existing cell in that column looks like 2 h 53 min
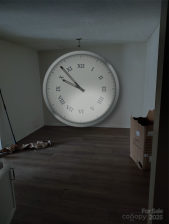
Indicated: 9 h 53 min
